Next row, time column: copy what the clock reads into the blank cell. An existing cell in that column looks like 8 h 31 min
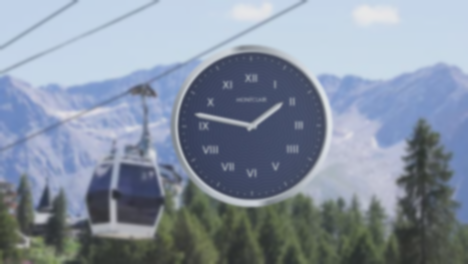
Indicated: 1 h 47 min
